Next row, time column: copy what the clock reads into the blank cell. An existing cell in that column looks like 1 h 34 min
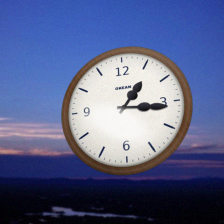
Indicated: 1 h 16 min
